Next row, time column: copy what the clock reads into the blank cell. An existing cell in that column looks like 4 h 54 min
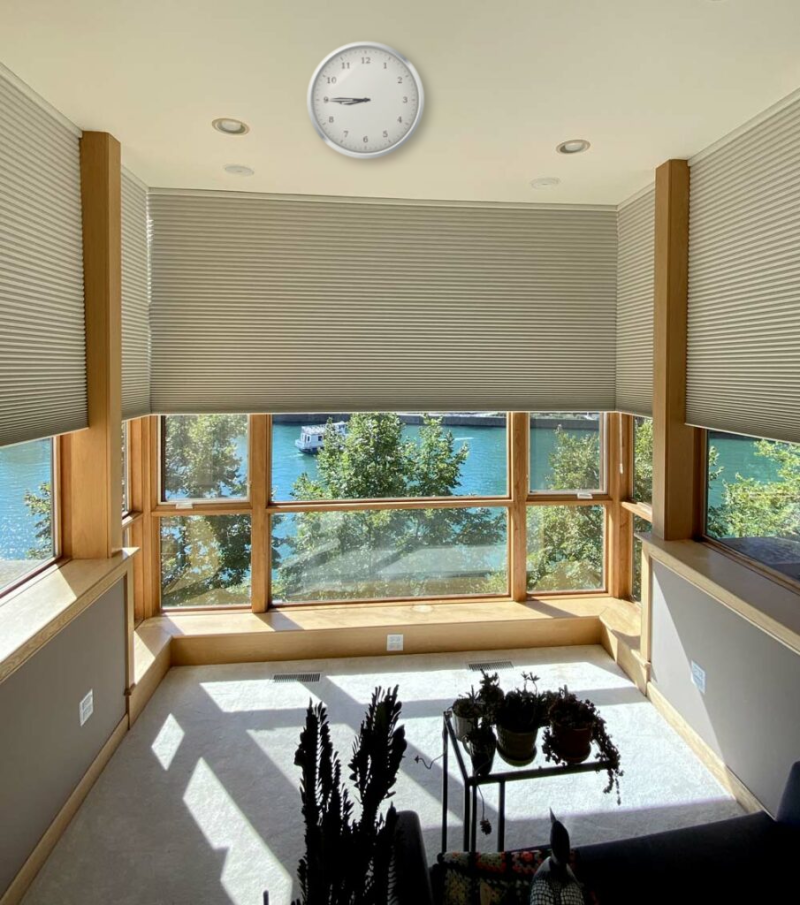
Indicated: 8 h 45 min
